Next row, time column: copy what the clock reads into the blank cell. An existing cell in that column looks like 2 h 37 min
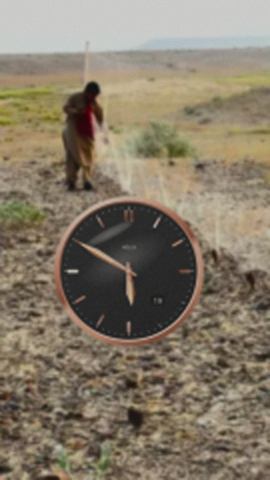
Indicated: 5 h 50 min
